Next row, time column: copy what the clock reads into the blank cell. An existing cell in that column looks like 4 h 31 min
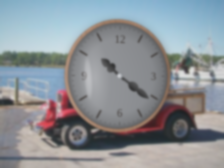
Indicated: 10 h 21 min
